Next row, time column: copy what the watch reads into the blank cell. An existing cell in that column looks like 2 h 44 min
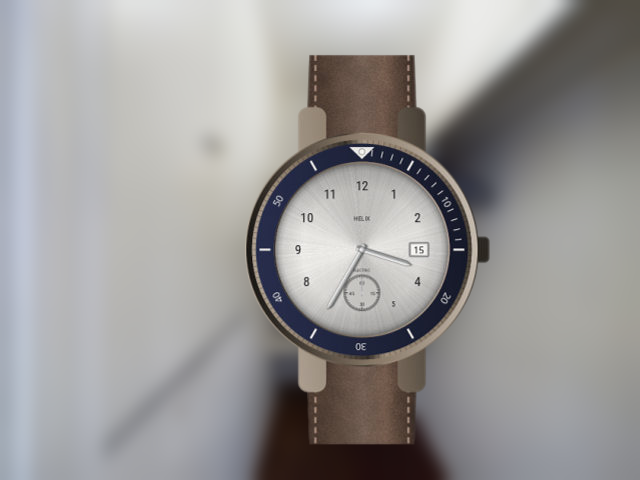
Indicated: 3 h 35 min
